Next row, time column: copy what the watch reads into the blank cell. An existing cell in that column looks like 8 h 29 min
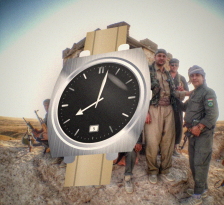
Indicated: 8 h 02 min
